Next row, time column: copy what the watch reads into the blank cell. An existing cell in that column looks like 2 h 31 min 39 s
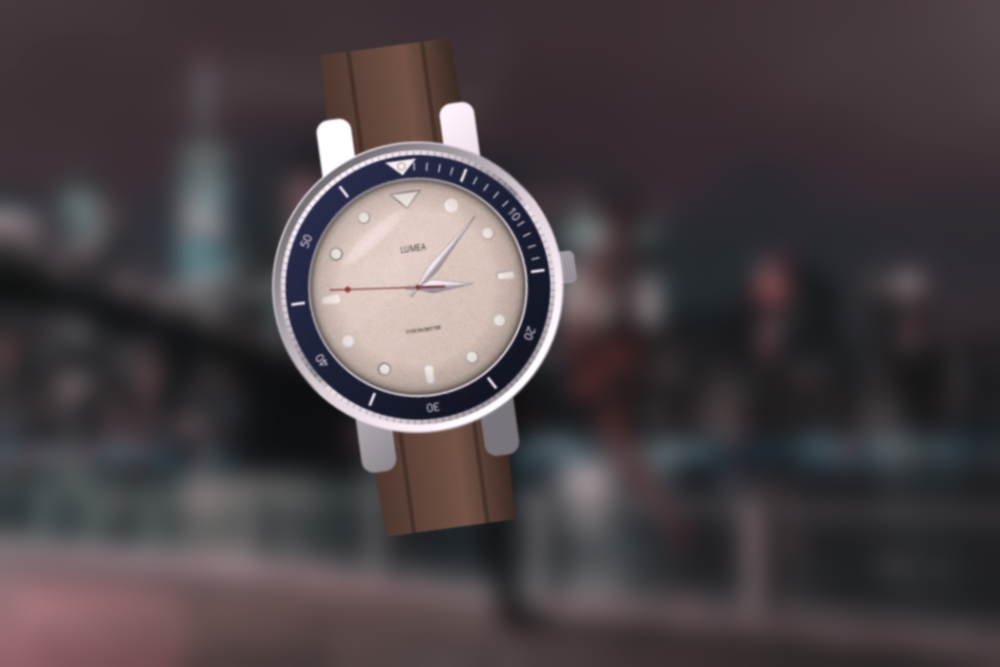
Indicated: 3 h 07 min 46 s
